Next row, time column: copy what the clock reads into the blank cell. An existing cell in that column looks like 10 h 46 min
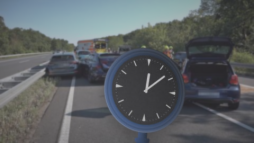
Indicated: 12 h 08 min
